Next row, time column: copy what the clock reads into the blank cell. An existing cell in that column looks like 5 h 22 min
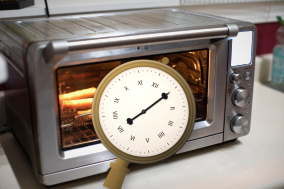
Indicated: 7 h 05 min
